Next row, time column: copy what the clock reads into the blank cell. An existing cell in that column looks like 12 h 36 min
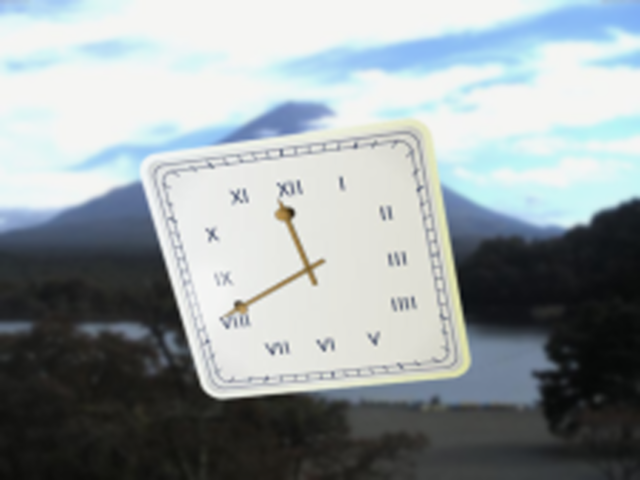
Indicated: 11 h 41 min
